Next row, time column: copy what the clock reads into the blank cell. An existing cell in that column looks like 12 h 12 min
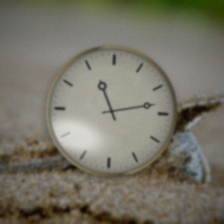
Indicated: 11 h 13 min
